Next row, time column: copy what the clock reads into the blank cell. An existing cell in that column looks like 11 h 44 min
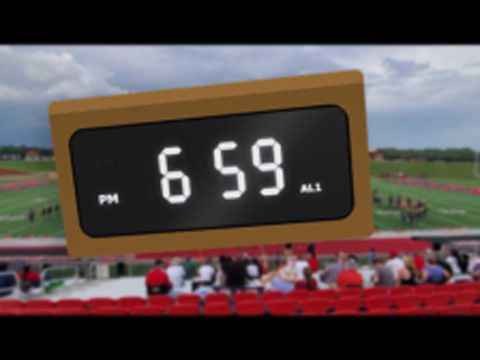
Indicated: 6 h 59 min
